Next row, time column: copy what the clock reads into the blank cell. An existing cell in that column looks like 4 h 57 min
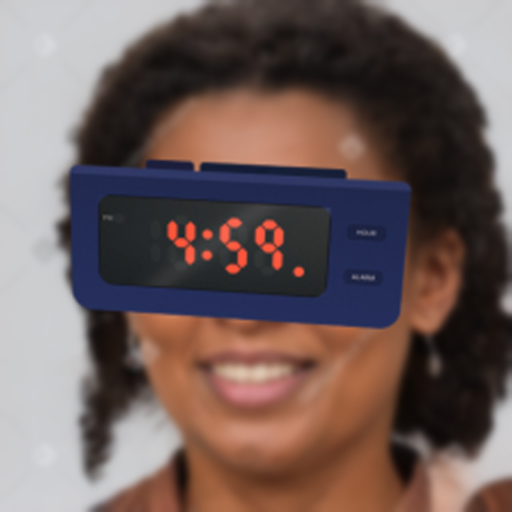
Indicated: 4 h 59 min
